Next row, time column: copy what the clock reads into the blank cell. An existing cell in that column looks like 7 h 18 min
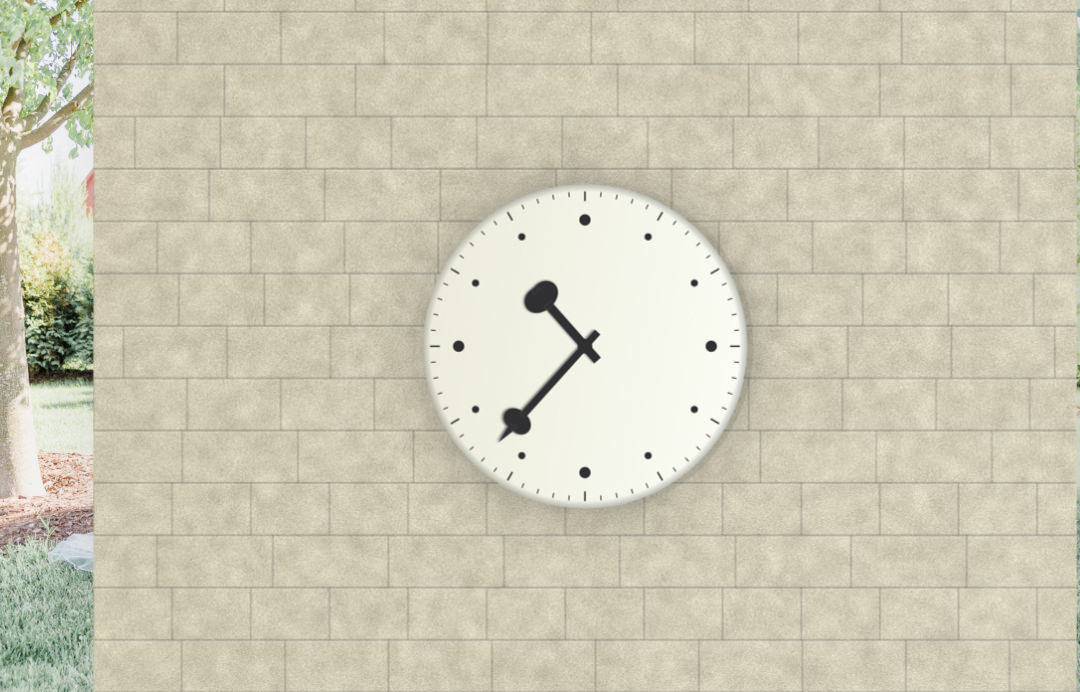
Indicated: 10 h 37 min
